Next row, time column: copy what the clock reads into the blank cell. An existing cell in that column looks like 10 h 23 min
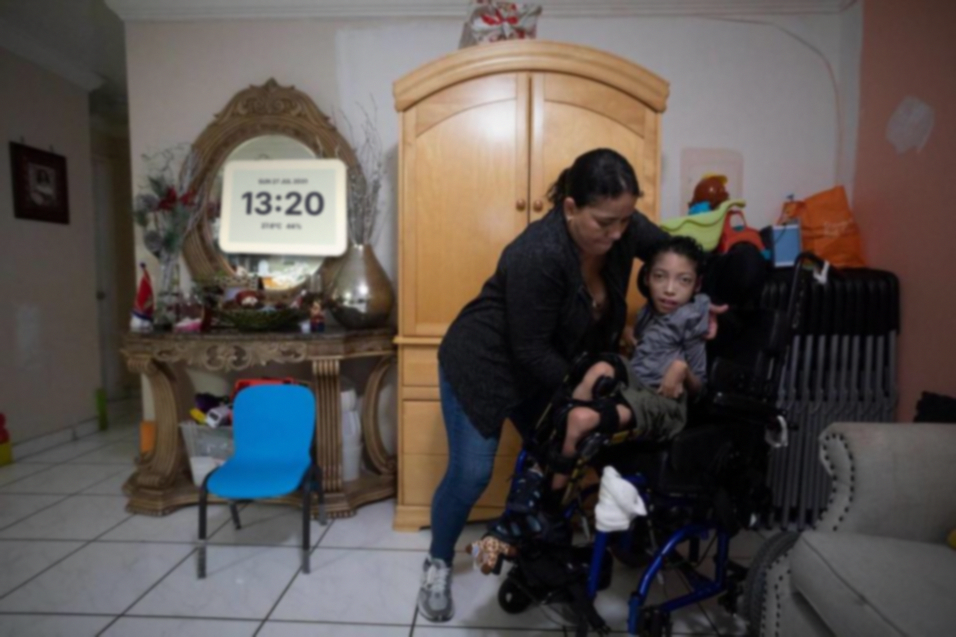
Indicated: 13 h 20 min
